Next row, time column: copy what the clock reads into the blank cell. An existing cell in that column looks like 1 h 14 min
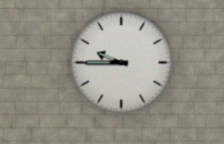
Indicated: 9 h 45 min
